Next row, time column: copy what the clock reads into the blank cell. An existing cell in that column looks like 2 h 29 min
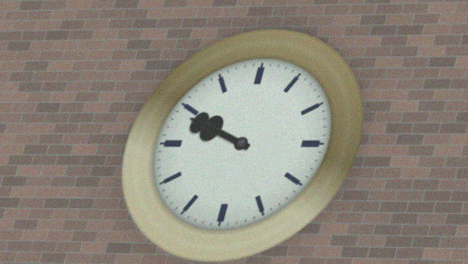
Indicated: 9 h 49 min
